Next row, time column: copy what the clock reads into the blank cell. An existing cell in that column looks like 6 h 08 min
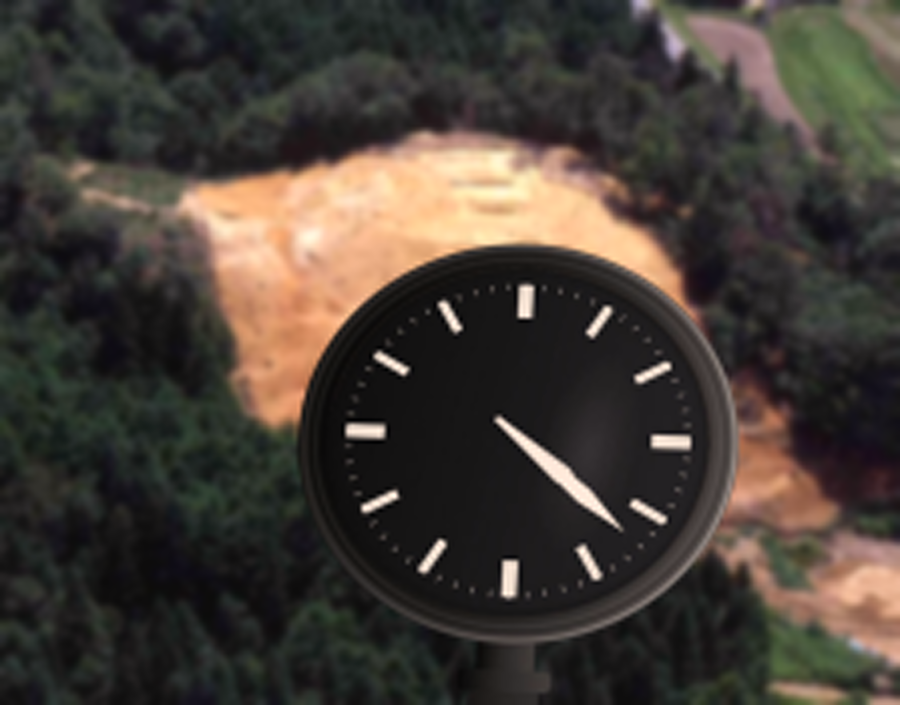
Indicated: 4 h 22 min
